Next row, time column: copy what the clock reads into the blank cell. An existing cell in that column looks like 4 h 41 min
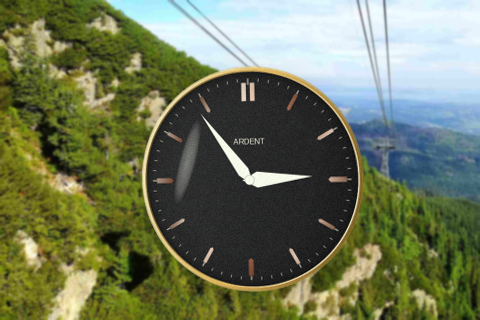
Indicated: 2 h 54 min
